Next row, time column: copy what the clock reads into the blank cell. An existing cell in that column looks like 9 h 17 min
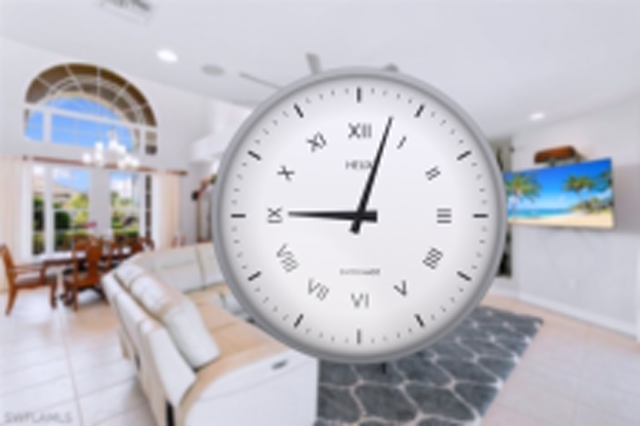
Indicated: 9 h 03 min
